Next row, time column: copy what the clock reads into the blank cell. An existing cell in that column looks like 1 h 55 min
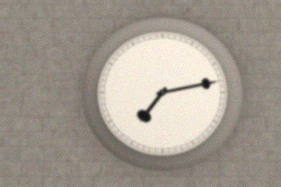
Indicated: 7 h 13 min
